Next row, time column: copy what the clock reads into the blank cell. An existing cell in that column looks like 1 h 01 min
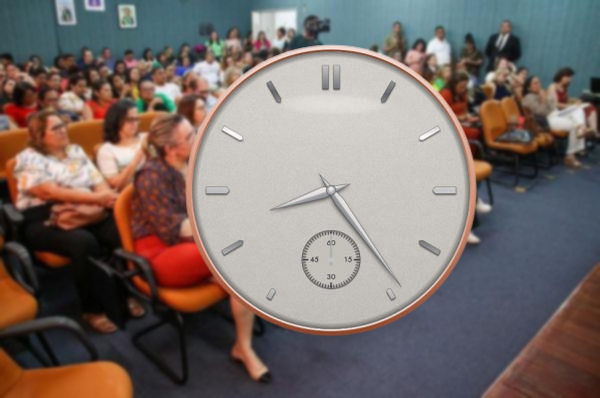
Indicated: 8 h 24 min
